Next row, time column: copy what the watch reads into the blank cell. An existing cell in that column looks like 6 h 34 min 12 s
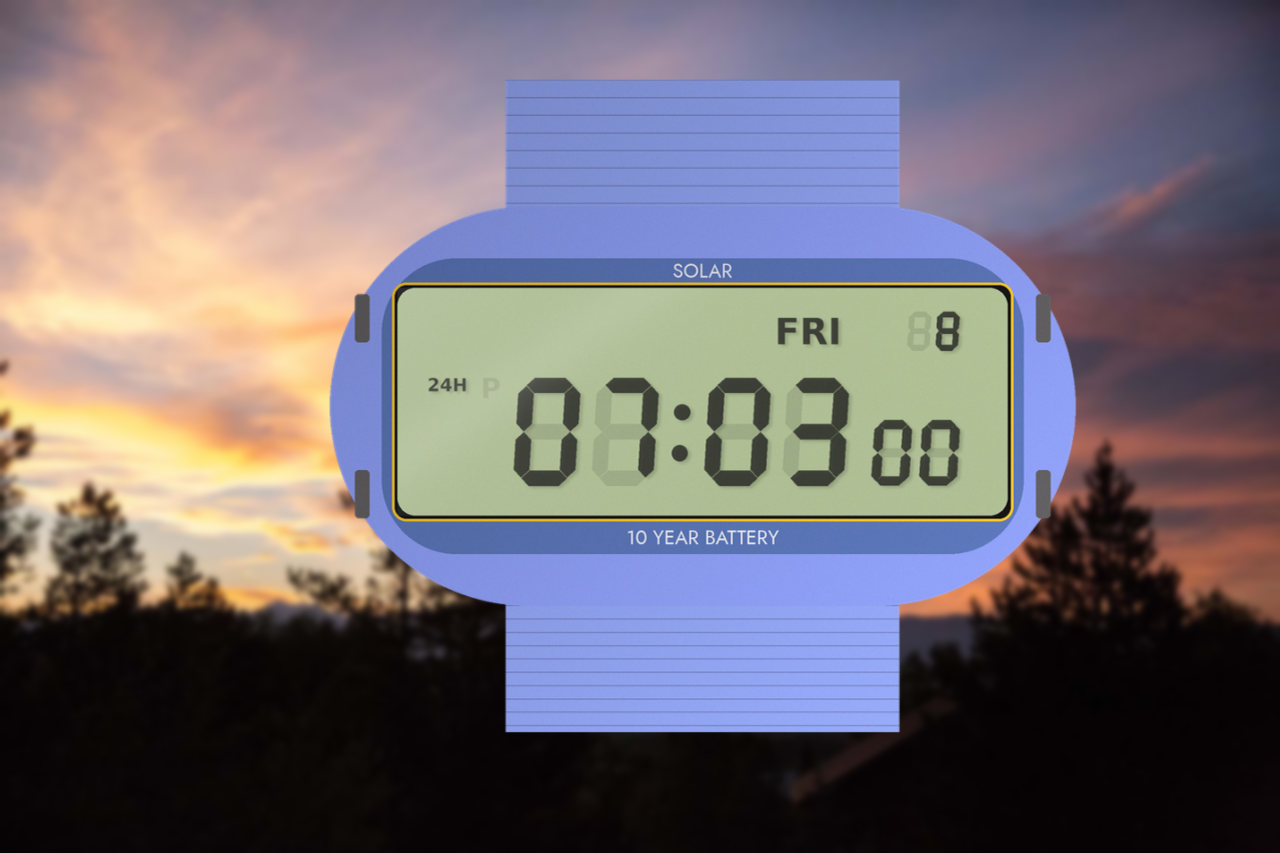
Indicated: 7 h 03 min 00 s
